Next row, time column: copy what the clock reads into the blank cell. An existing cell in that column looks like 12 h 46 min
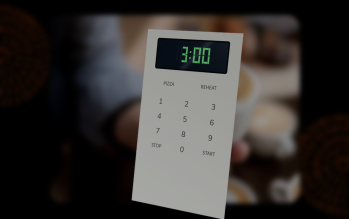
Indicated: 3 h 00 min
